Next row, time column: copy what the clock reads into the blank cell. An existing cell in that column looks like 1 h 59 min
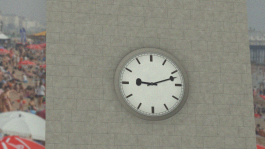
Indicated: 9 h 12 min
